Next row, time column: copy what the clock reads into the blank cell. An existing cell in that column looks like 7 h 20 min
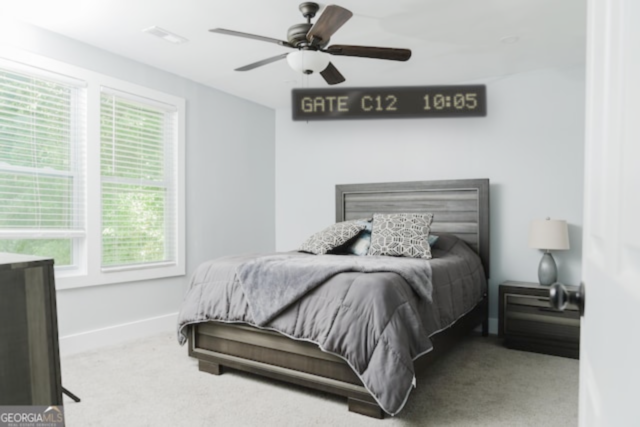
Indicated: 10 h 05 min
